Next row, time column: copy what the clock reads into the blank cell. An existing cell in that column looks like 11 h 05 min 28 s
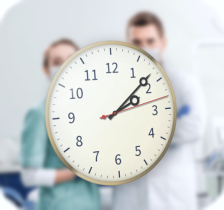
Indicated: 2 h 08 min 13 s
